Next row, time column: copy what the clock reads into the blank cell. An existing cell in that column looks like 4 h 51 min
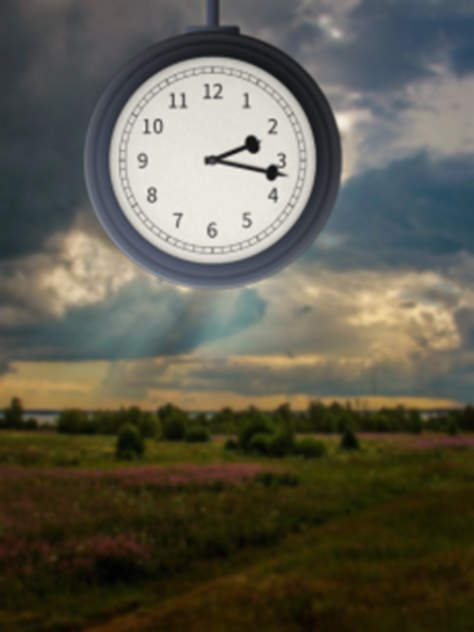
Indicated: 2 h 17 min
